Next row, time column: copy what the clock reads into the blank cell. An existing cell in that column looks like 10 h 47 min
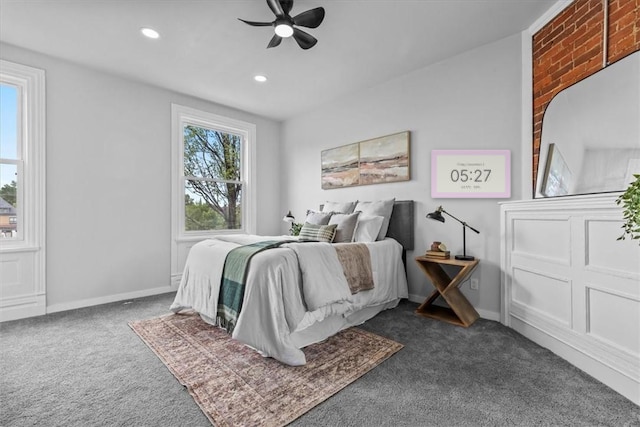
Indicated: 5 h 27 min
